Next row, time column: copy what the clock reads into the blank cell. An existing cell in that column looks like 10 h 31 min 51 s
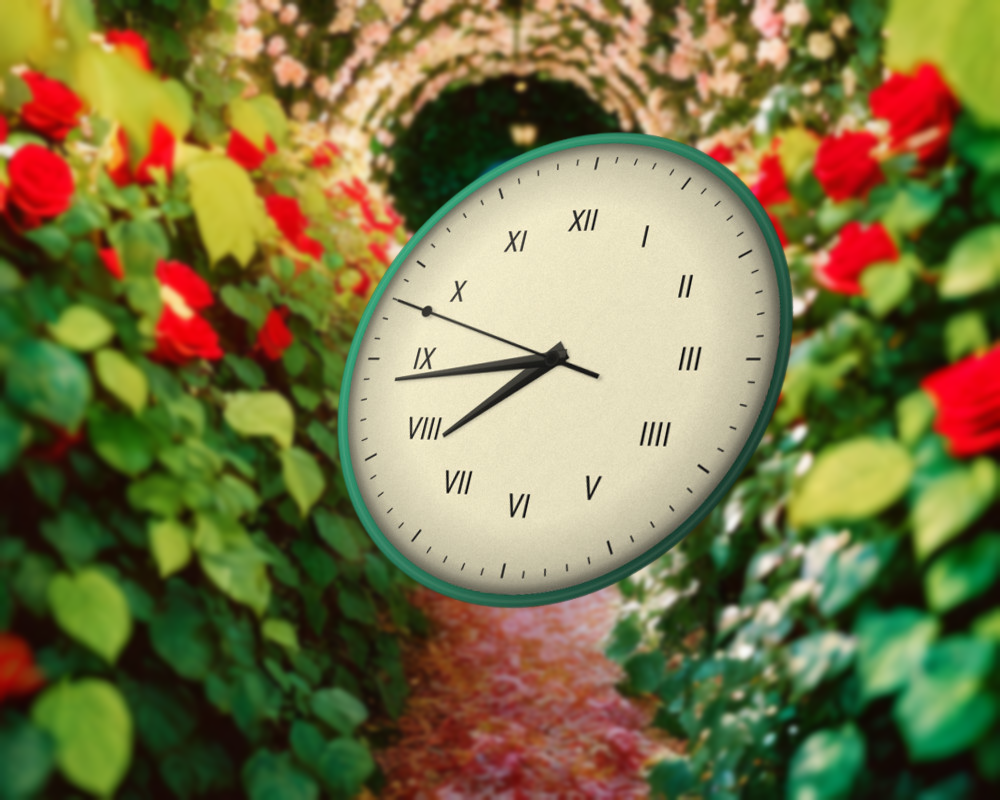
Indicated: 7 h 43 min 48 s
